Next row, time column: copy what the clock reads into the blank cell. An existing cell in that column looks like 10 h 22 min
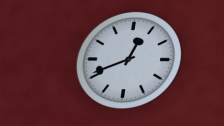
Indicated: 12 h 41 min
